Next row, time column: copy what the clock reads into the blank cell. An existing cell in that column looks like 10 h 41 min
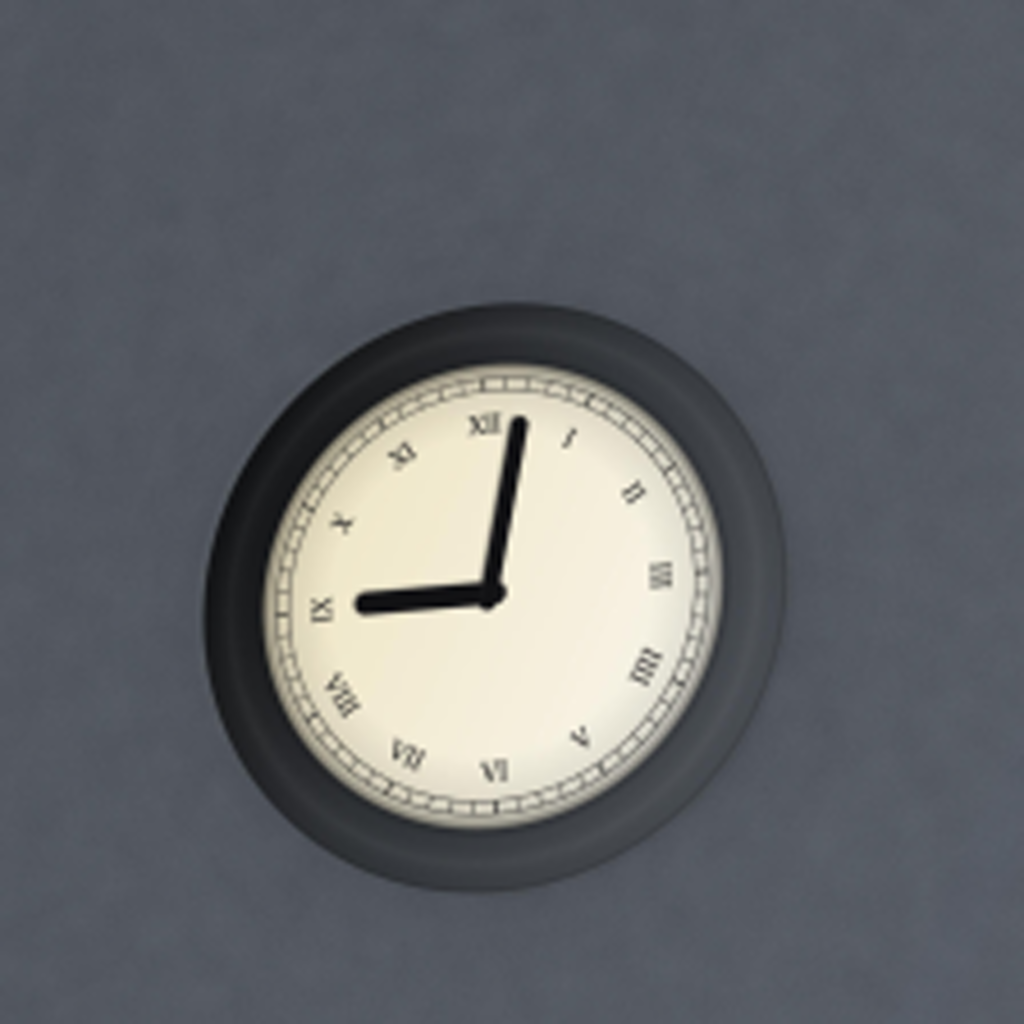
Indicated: 9 h 02 min
